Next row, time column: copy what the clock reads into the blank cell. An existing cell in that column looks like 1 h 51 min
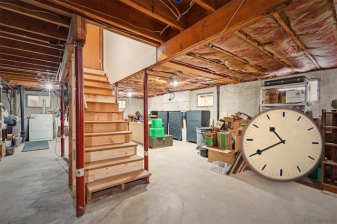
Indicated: 10 h 40 min
